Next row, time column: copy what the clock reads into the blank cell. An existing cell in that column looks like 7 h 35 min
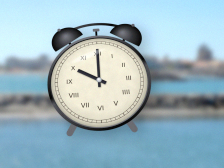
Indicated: 10 h 00 min
